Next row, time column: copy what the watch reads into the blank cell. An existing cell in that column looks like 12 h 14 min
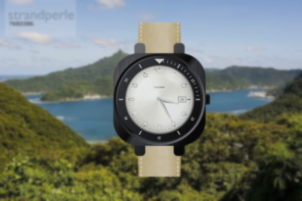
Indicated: 3 h 25 min
